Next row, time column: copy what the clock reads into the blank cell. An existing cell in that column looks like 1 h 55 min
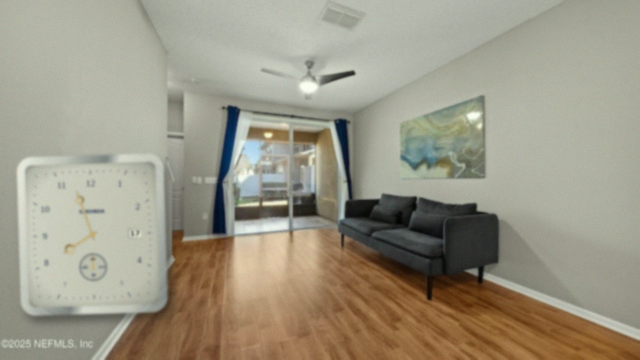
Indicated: 7 h 57 min
